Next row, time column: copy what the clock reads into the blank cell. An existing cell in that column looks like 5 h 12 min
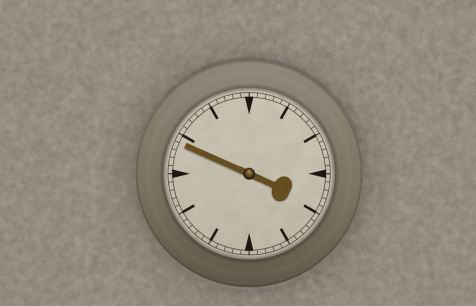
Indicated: 3 h 49 min
